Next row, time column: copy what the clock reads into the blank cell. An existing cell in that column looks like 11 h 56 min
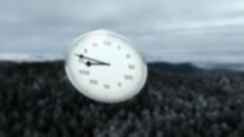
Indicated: 8 h 47 min
